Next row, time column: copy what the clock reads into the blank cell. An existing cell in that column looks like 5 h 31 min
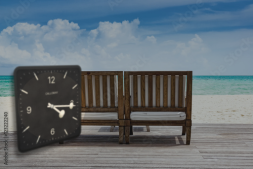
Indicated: 4 h 16 min
